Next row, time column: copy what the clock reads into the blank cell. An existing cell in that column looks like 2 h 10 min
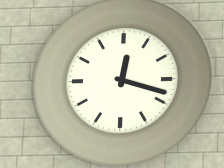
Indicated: 12 h 18 min
